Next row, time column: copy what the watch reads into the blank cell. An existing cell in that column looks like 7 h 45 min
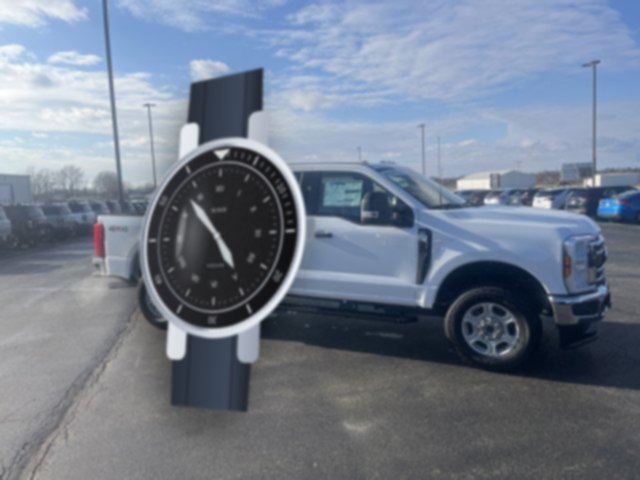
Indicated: 4 h 53 min
